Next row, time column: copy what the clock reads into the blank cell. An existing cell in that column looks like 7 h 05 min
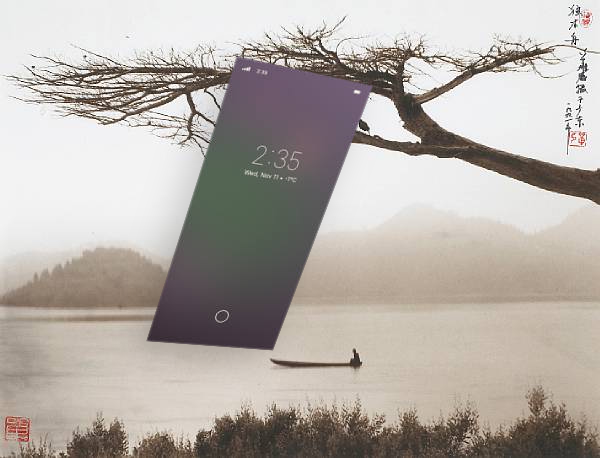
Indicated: 2 h 35 min
